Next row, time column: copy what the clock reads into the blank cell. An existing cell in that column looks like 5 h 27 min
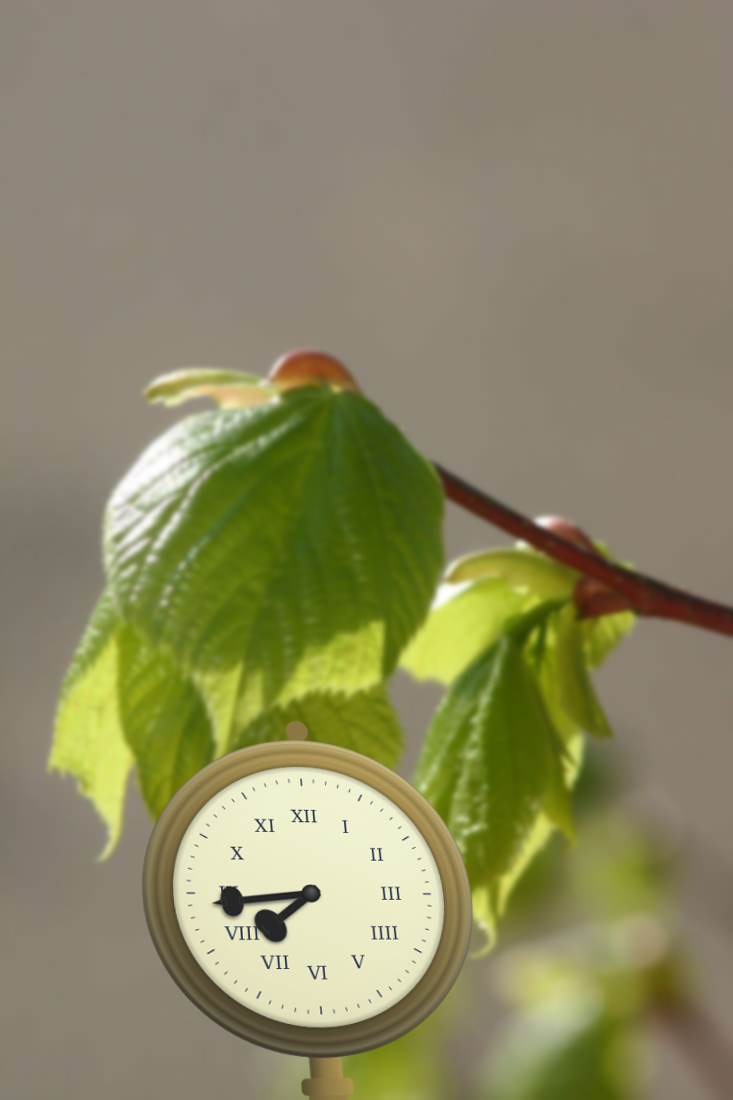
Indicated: 7 h 44 min
